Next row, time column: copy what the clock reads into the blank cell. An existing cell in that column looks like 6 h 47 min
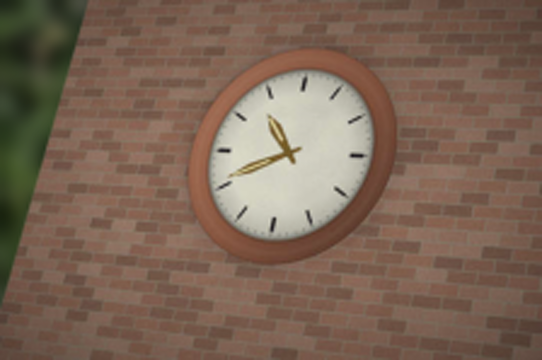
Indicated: 10 h 41 min
